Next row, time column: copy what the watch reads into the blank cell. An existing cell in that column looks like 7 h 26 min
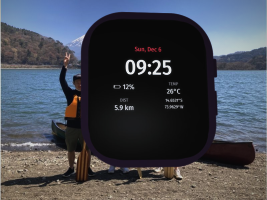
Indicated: 9 h 25 min
